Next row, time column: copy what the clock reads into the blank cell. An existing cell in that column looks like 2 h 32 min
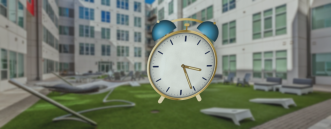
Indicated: 3 h 26 min
